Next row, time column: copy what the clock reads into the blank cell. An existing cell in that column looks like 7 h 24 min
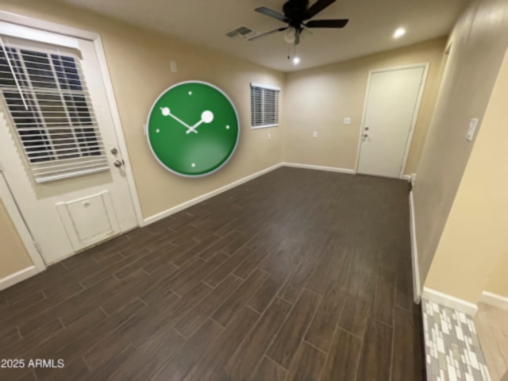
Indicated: 1 h 51 min
